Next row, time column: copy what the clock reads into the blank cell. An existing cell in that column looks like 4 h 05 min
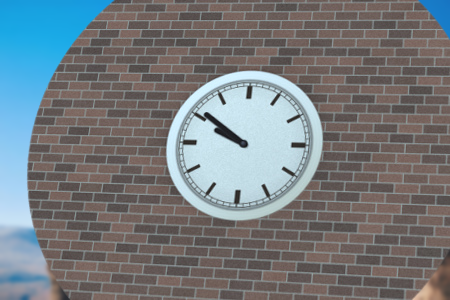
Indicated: 9 h 51 min
